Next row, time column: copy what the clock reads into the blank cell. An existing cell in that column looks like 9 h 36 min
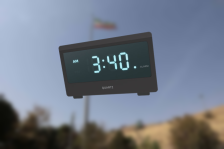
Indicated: 3 h 40 min
